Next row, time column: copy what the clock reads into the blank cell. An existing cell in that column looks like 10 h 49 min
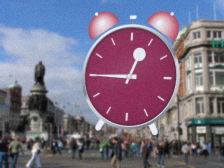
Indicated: 12 h 45 min
